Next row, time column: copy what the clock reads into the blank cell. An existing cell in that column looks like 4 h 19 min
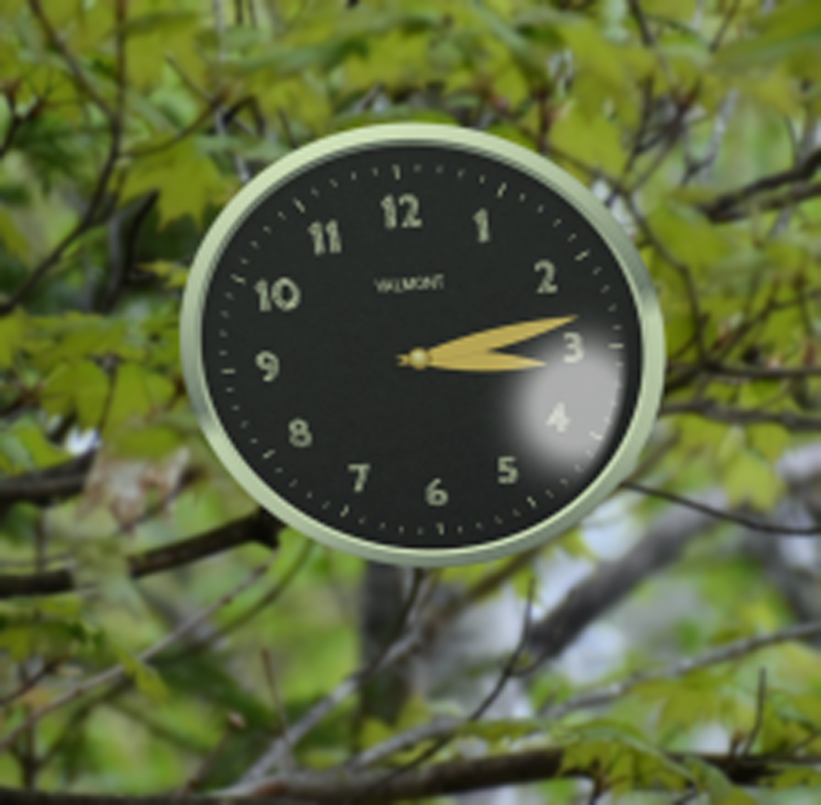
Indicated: 3 h 13 min
